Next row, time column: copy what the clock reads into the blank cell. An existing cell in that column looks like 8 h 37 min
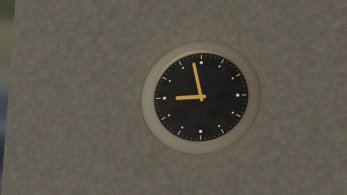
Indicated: 8 h 58 min
